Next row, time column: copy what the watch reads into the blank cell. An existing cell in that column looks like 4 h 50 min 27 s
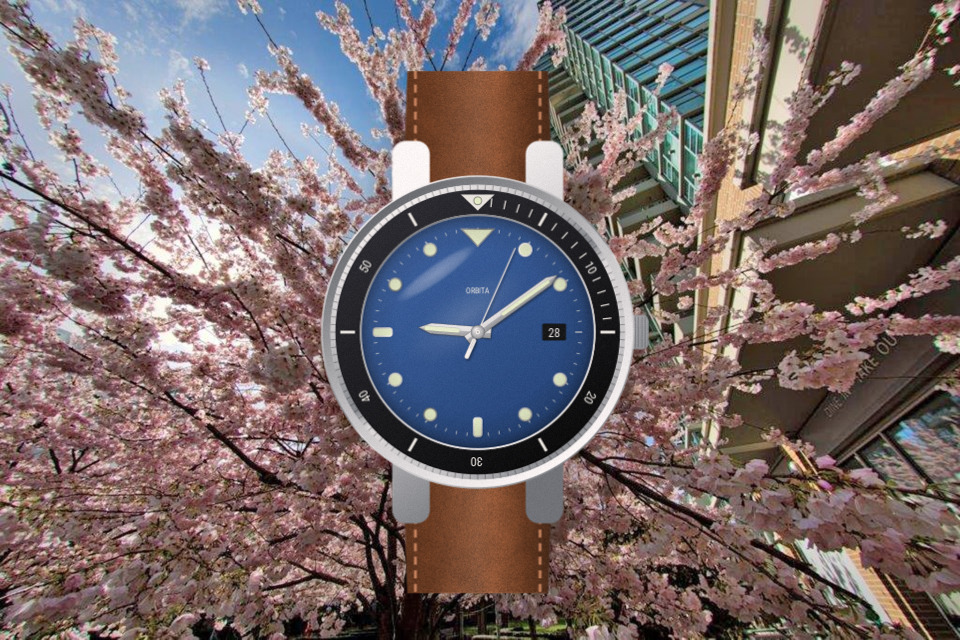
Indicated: 9 h 09 min 04 s
